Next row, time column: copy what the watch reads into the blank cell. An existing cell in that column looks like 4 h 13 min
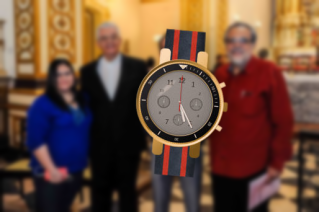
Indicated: 5 h 25 min
